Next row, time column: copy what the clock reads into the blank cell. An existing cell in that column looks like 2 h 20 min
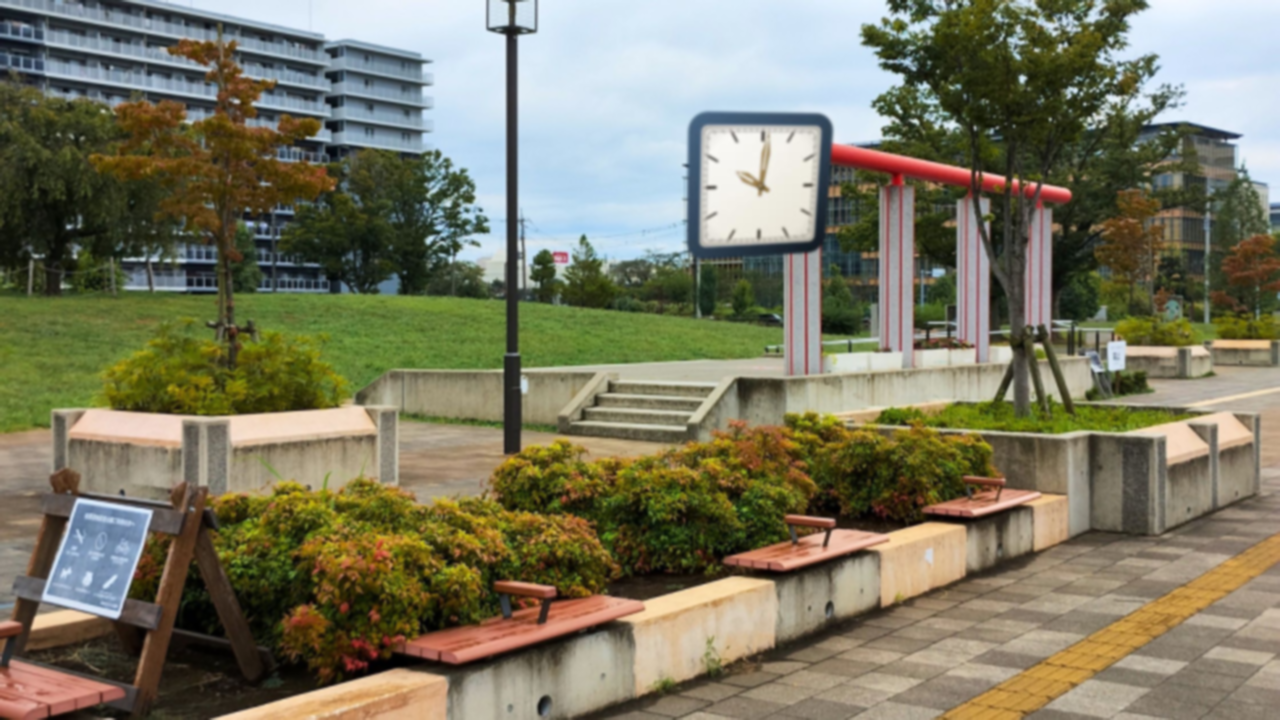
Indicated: 10 h 01 min
